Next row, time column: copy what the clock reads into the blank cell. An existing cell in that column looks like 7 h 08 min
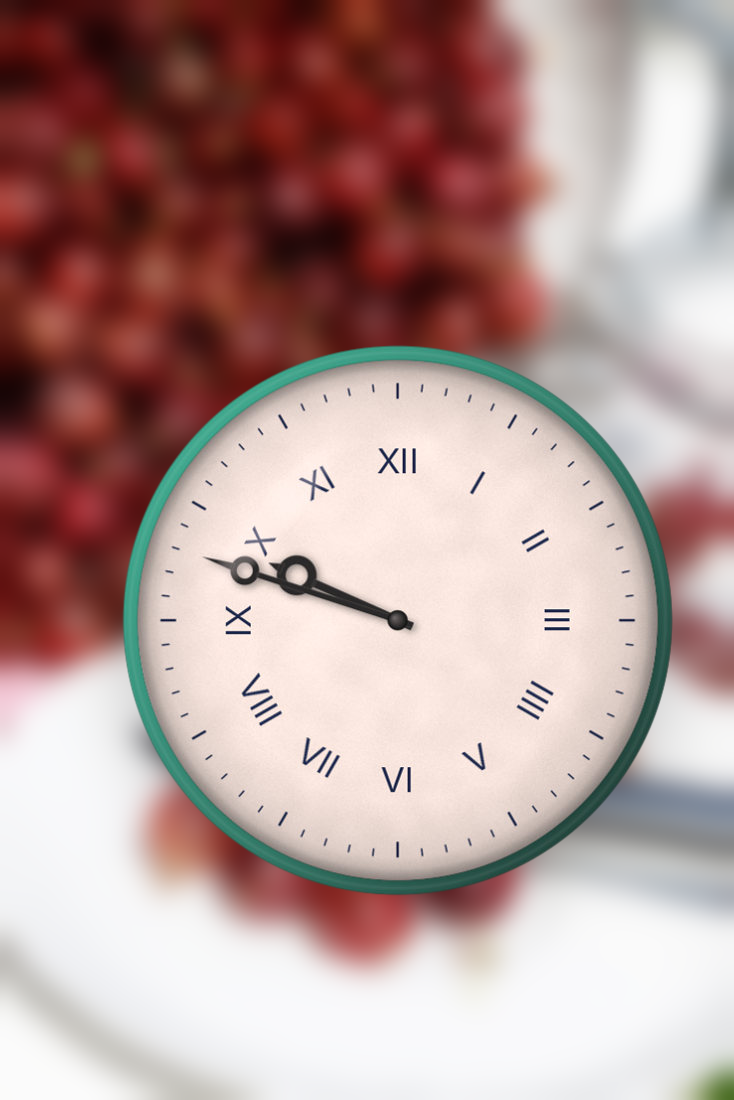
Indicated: 9 h 48 min
